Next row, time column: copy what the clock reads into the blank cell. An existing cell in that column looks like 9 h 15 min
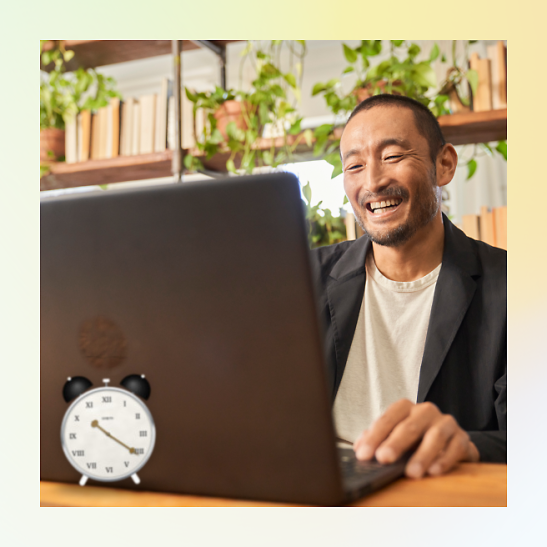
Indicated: 10 h 21 min
